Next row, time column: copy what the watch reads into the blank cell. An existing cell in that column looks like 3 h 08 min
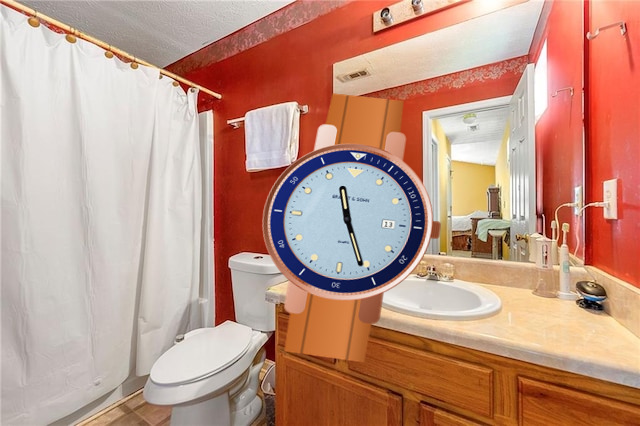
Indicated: 11 h 26 min
